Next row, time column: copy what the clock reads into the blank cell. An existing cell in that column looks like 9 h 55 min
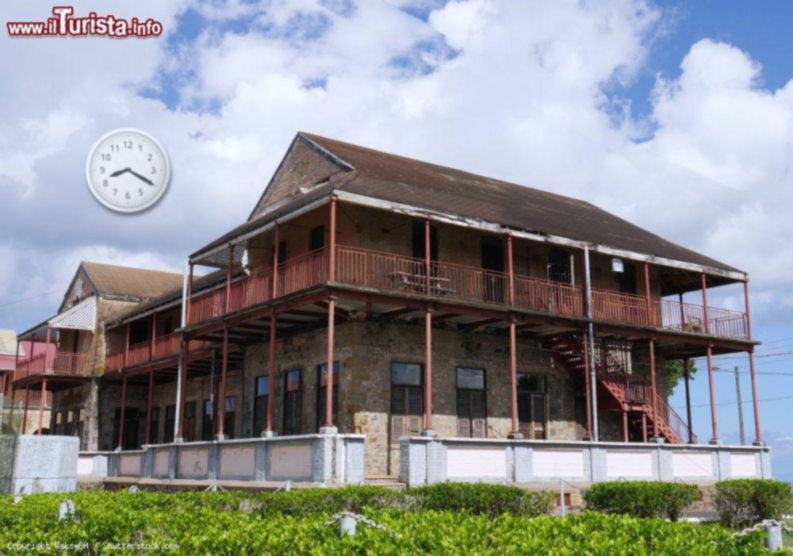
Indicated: 8 h 20 min
